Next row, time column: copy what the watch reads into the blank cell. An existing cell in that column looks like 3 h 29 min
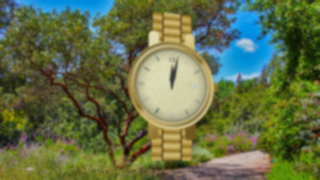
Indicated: 12 h 02 min
